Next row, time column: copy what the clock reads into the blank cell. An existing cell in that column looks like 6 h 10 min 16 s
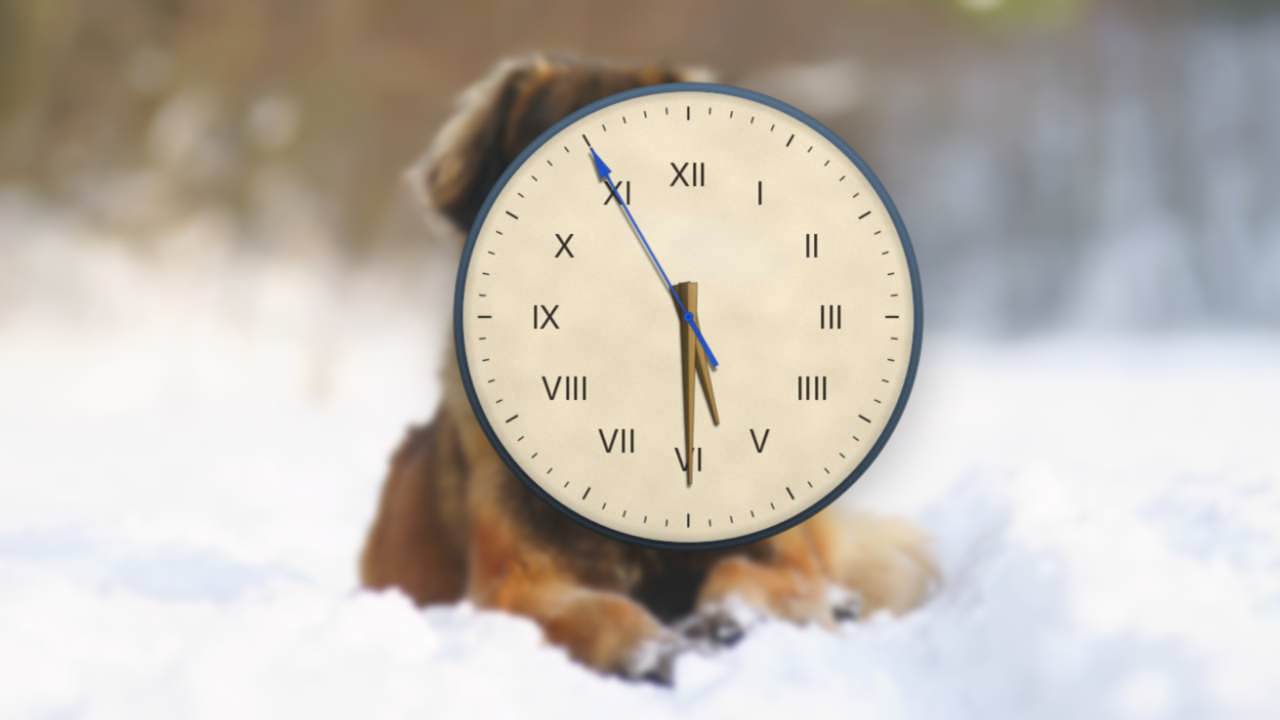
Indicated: 5 h 29 min 55 s
